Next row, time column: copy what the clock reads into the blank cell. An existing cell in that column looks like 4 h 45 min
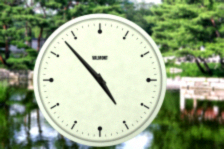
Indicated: 4 h 53 min
